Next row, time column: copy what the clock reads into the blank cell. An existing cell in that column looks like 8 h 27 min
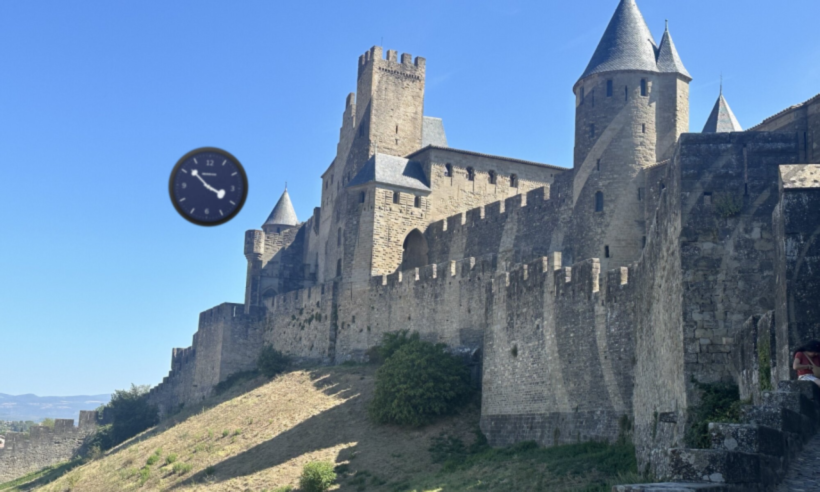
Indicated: 3 h 52 min
